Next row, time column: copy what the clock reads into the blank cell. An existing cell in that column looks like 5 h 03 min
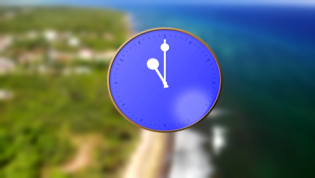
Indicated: 11 h 00 min
